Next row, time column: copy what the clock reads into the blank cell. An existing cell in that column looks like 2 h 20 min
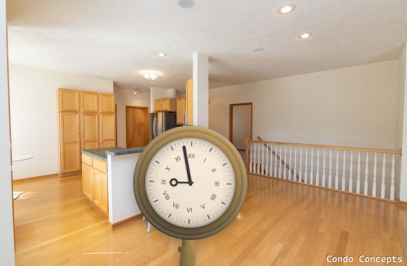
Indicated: 8 h 58 min
